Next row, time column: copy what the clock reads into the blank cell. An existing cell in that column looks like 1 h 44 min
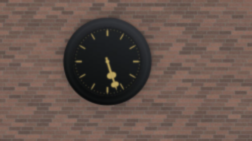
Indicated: 5 h 27 min
